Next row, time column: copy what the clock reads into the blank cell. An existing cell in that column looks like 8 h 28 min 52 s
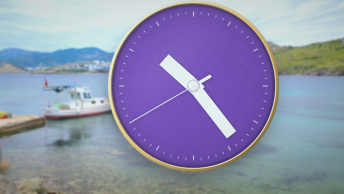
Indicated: 10 h 23 min 40 s
